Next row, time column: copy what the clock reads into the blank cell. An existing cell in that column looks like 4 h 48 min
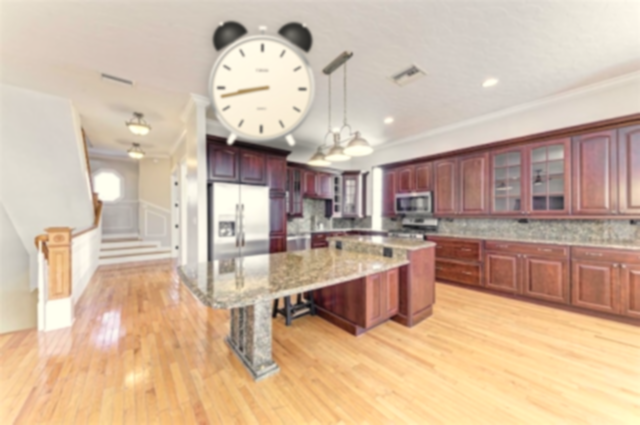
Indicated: 8 h 43 min
